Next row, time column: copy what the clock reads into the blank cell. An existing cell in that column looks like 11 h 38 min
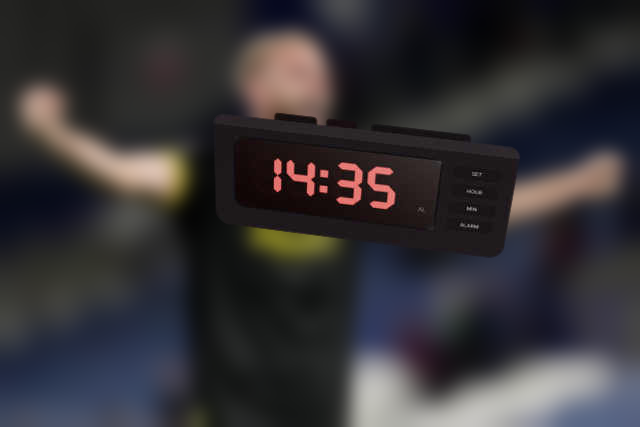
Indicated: 14 h 35 min
